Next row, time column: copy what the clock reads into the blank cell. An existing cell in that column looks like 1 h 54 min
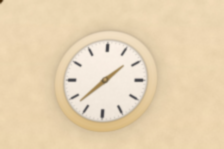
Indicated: 1 h 38 min
